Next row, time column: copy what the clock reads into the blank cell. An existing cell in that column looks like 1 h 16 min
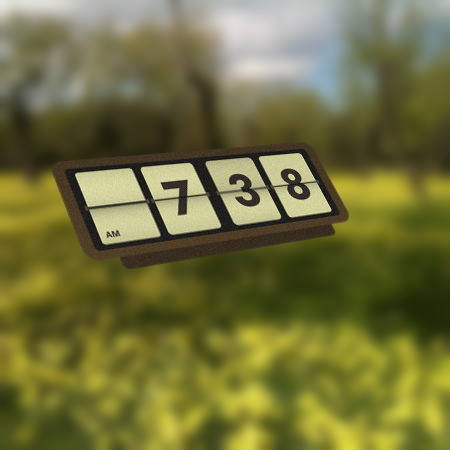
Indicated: 7 h 38 min
